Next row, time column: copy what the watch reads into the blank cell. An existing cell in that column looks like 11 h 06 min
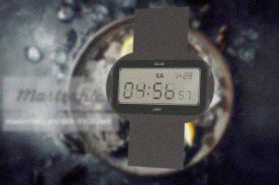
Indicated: 4 h 56 min
